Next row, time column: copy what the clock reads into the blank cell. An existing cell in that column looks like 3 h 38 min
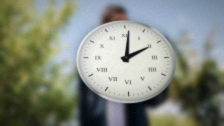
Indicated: 2 h 01 min
